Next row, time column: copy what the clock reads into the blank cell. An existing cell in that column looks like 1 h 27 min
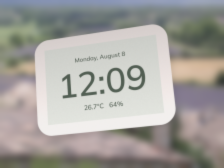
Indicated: 12 h 09 min
